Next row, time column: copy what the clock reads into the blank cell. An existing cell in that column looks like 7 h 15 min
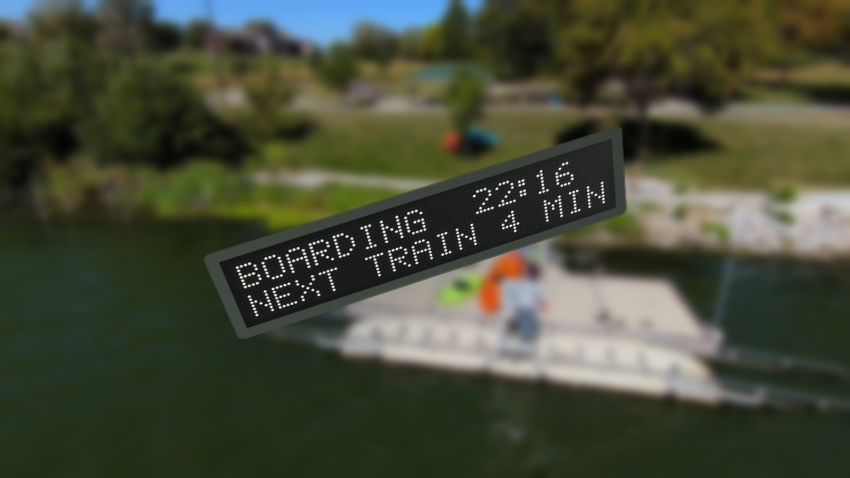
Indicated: 22 h 16 min
